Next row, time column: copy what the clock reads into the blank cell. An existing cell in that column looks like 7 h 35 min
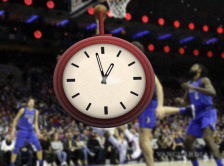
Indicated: 12 h 58 min
